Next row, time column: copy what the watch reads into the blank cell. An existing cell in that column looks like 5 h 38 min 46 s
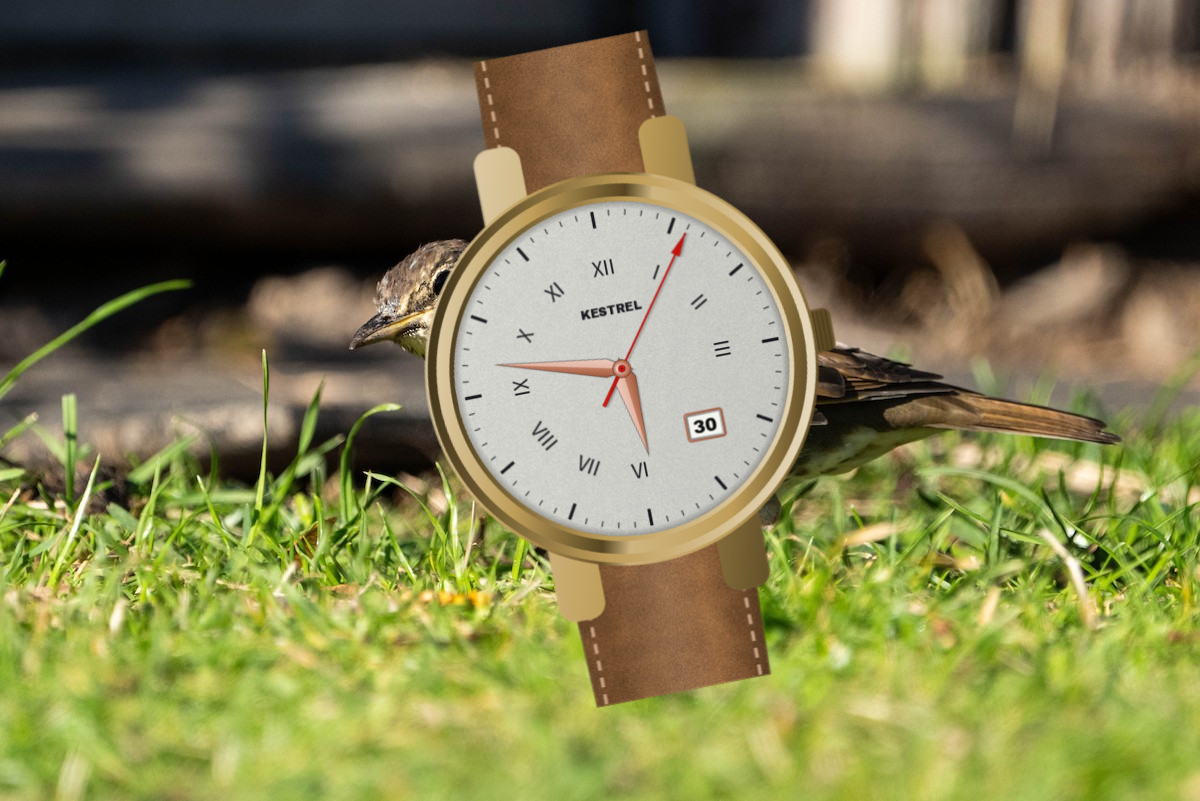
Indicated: 5 h 47 min 06 s
